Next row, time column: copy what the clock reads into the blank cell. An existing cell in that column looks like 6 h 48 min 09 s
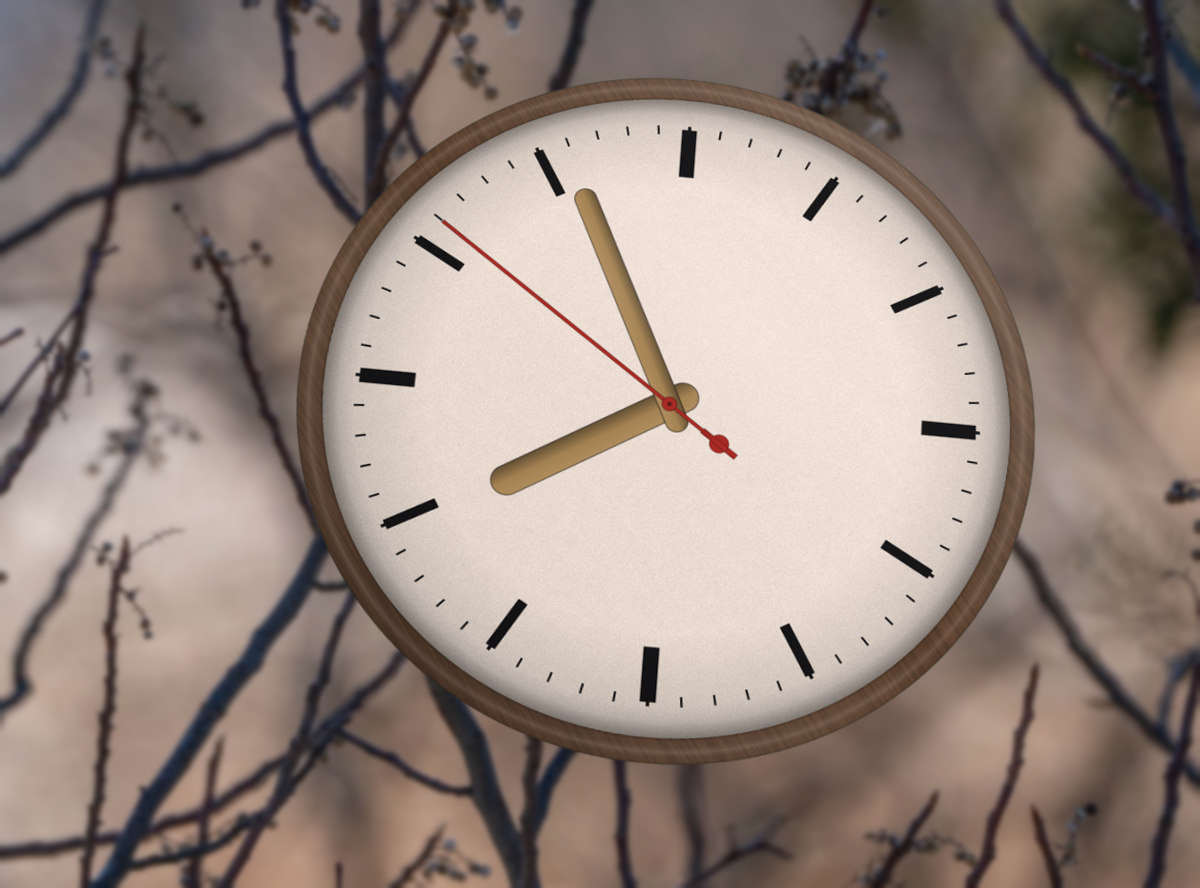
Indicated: 7 h 55 min 51 s
